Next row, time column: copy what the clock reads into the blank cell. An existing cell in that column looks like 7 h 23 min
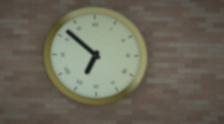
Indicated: 6 h 52 min
